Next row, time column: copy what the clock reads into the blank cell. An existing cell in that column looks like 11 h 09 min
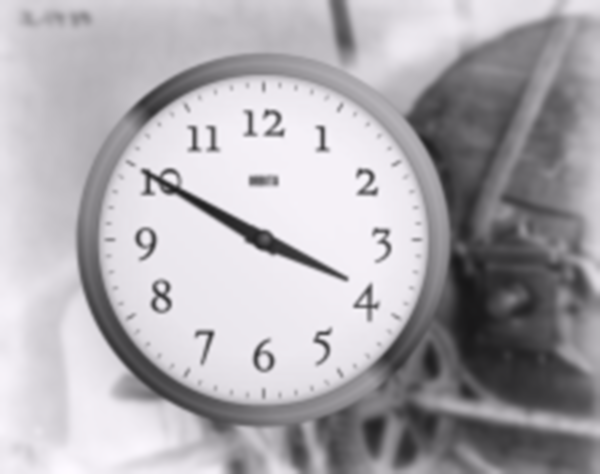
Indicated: 3 h 50 min
